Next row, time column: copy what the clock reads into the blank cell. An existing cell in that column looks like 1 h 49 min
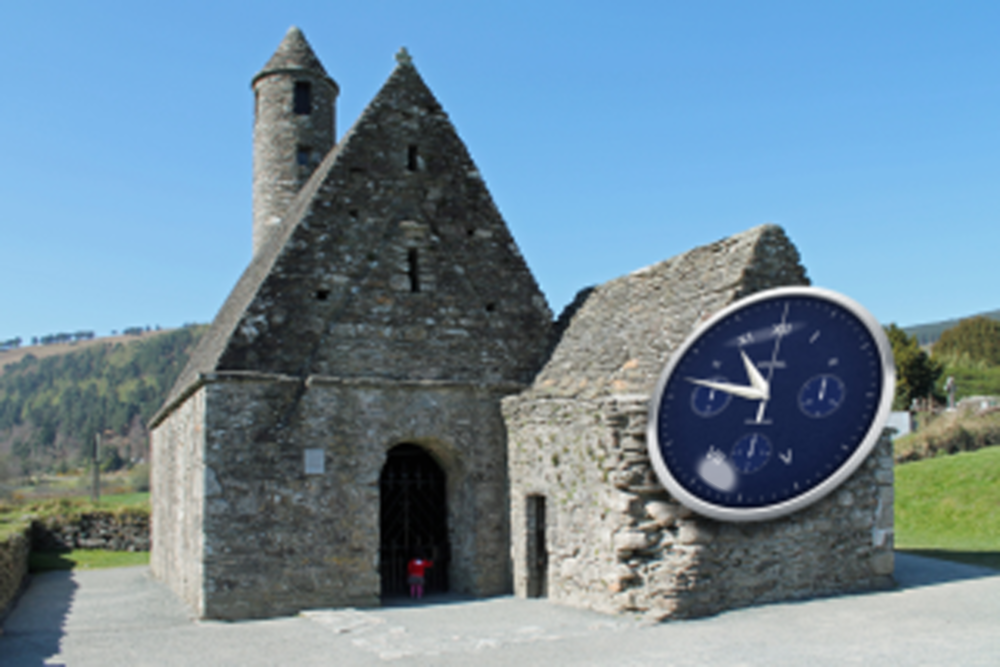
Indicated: 10 h 47 min
